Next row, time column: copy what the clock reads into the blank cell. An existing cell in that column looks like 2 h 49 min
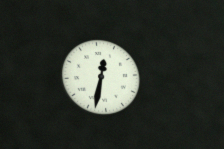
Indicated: 12 h 33 min
